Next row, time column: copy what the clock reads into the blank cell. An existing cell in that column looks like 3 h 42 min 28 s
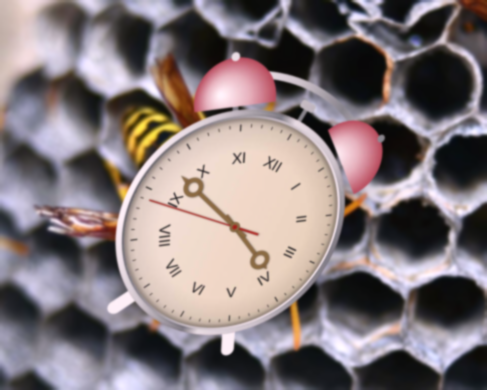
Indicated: 3 h 47 min 44 s
